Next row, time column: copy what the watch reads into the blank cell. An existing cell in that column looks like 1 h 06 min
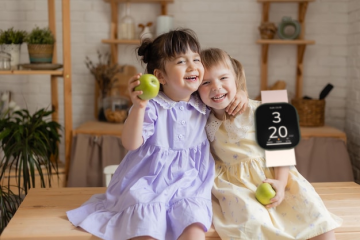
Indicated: 3 h 20 min
